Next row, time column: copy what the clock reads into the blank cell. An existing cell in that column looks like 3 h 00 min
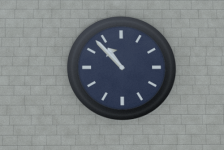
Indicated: 10 h 53 min
